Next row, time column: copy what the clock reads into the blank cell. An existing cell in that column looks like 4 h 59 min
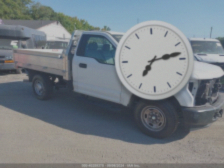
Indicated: 7 h 13 min
